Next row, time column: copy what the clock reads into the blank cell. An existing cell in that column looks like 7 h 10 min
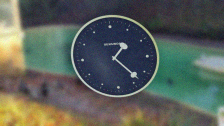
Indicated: 1 h 23 min
